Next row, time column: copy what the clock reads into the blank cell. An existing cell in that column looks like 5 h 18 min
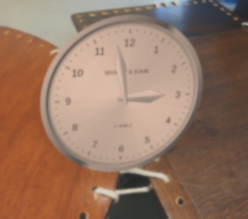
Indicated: 2 h 58 min
